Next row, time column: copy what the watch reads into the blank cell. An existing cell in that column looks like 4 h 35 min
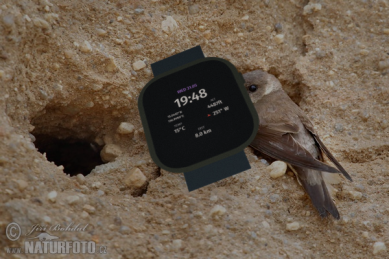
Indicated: 19 h 48 min
